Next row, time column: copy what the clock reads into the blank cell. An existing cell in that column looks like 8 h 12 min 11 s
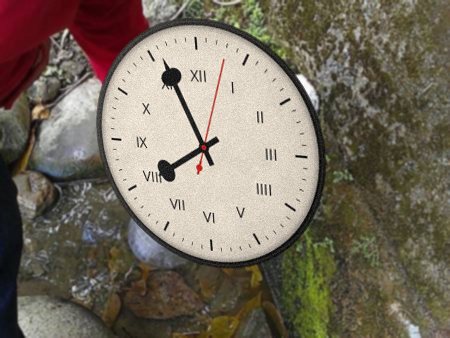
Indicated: 7 h 56 min 03 s
